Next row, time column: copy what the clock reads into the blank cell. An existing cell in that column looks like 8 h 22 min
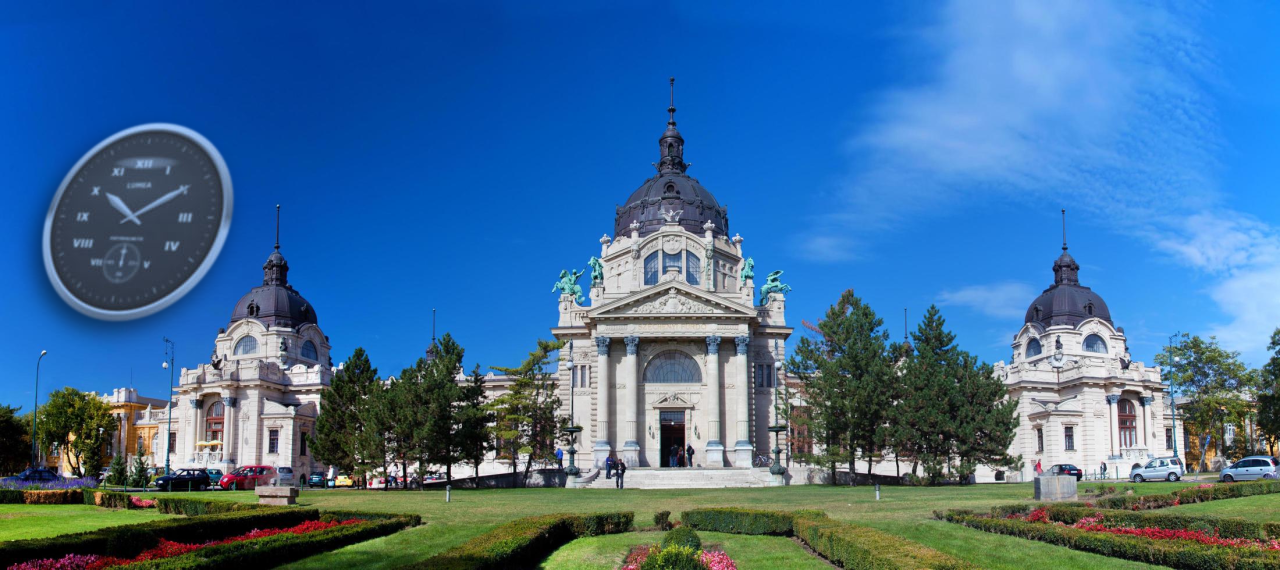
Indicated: 10 h 10 min
